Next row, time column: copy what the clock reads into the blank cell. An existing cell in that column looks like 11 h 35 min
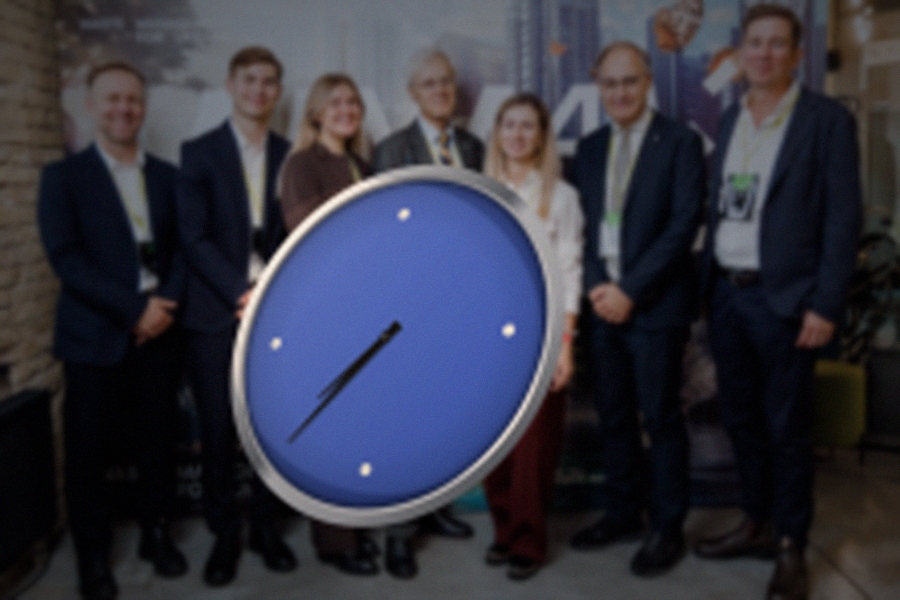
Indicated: 7 h 37 min
